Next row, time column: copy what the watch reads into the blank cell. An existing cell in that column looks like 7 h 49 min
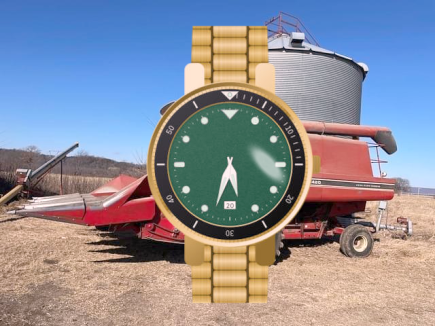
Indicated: 5 h 33 min
